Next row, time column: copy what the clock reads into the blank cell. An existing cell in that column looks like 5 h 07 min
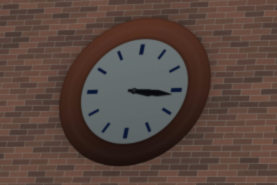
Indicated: 3 h 16 min
